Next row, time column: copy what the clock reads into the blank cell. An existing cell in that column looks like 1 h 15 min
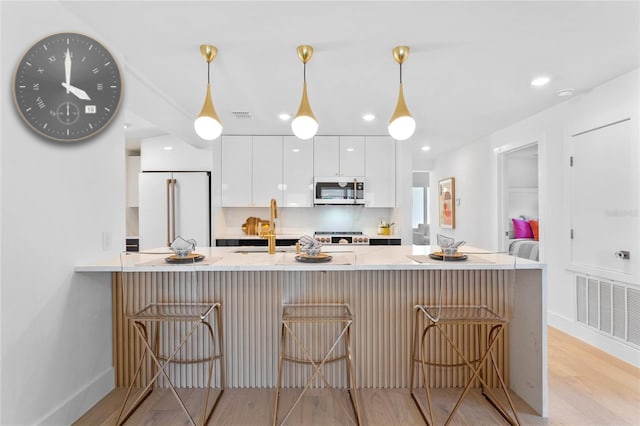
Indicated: 4 h 00 min
